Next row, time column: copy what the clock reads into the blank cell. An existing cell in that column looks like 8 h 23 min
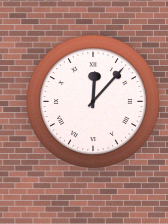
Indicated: 12 h 07 min
